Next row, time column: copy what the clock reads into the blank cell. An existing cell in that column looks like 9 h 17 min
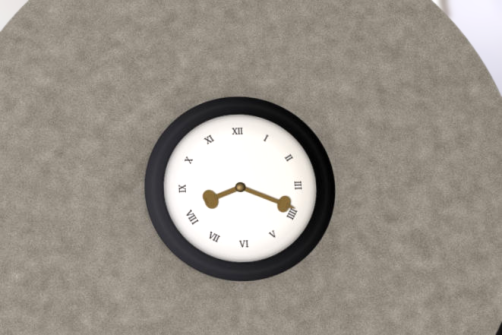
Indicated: 8 h 19 min
